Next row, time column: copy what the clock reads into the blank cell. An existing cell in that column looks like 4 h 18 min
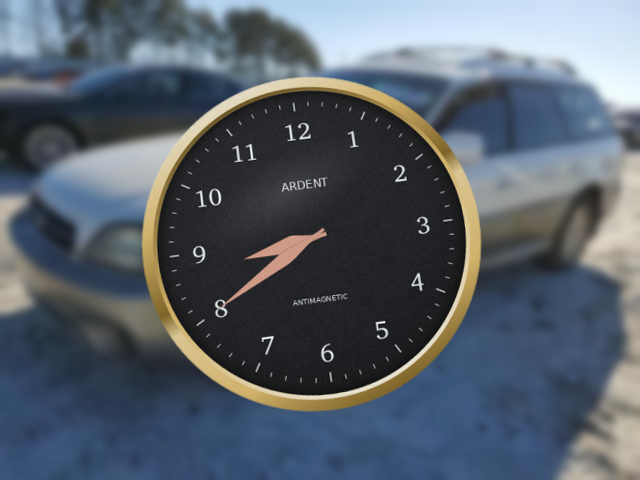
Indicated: 8 h 40 min
